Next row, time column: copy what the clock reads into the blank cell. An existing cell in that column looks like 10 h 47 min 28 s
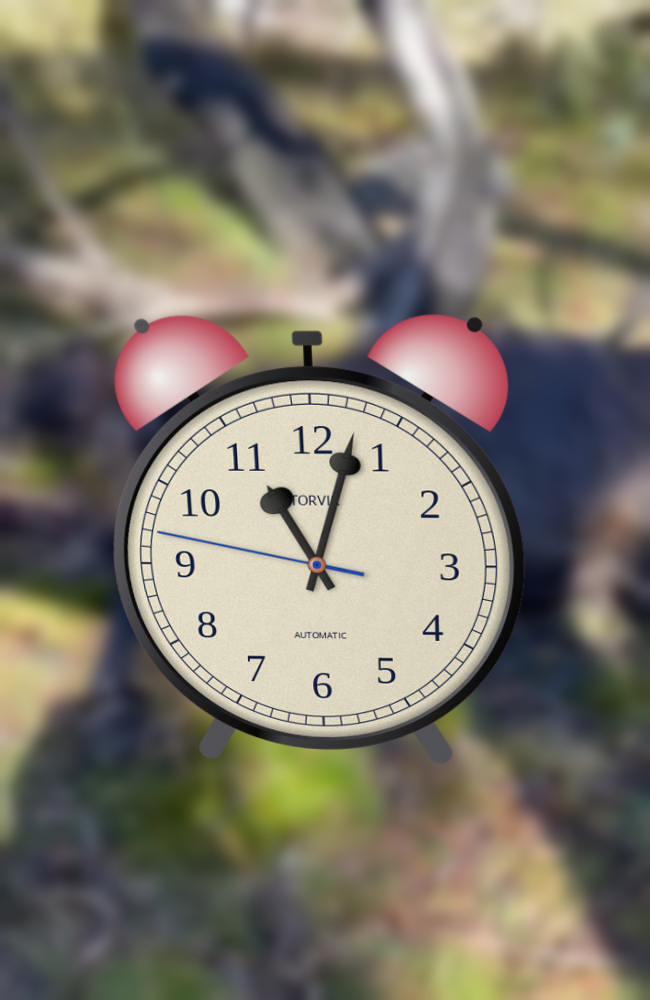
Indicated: 11 h 02 min 47 s
